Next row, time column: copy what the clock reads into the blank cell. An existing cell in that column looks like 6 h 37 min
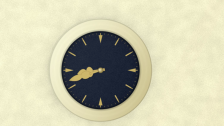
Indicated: 8 h 42 min
